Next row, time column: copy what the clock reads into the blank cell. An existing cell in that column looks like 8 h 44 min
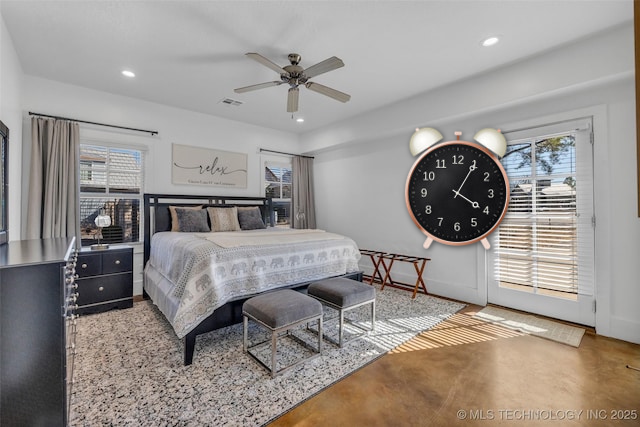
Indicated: 4 h 05 min
